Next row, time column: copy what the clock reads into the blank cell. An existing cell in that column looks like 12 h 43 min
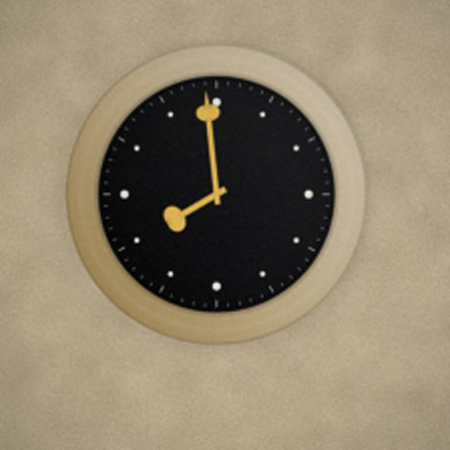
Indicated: 7 h 59 min
